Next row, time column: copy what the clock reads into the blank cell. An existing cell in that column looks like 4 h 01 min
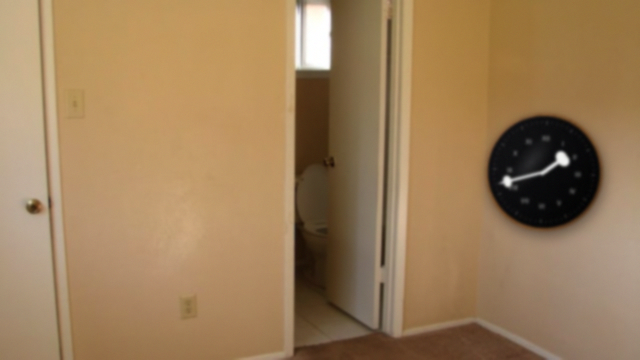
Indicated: 1 h 42 min
